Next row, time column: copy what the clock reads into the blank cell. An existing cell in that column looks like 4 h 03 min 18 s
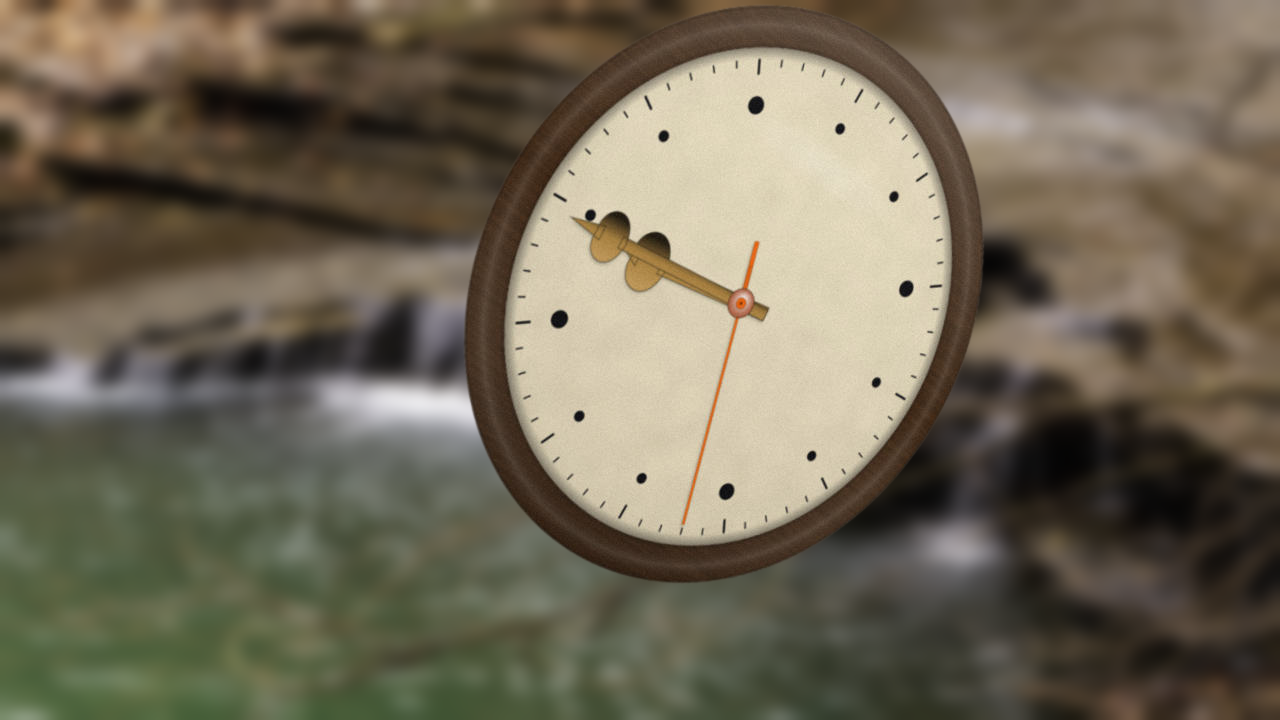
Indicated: 9 h 49 min 32 s
